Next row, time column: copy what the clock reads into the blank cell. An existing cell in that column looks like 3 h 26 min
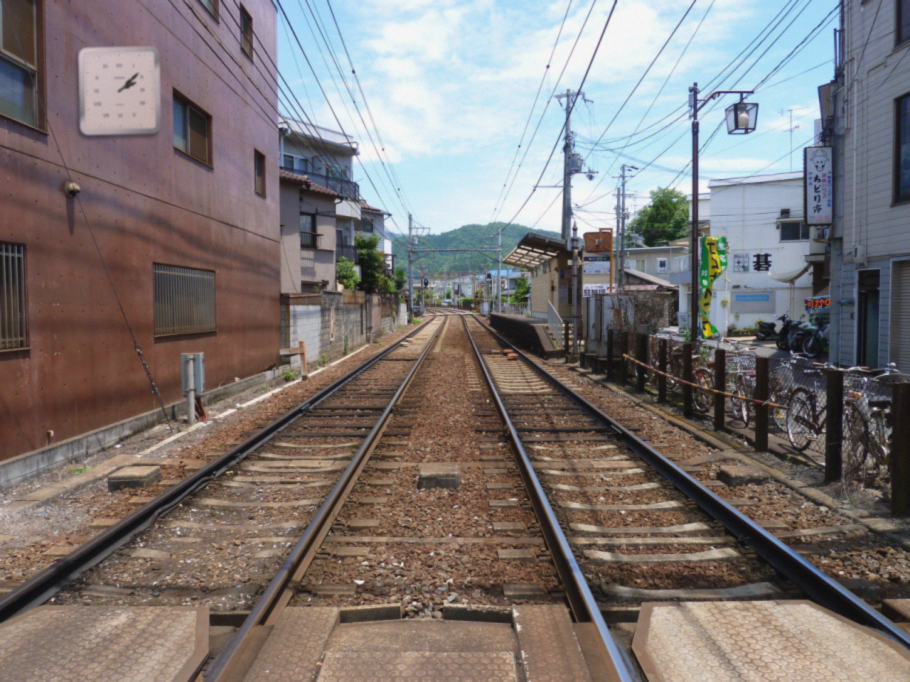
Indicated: 2 h 08 min
